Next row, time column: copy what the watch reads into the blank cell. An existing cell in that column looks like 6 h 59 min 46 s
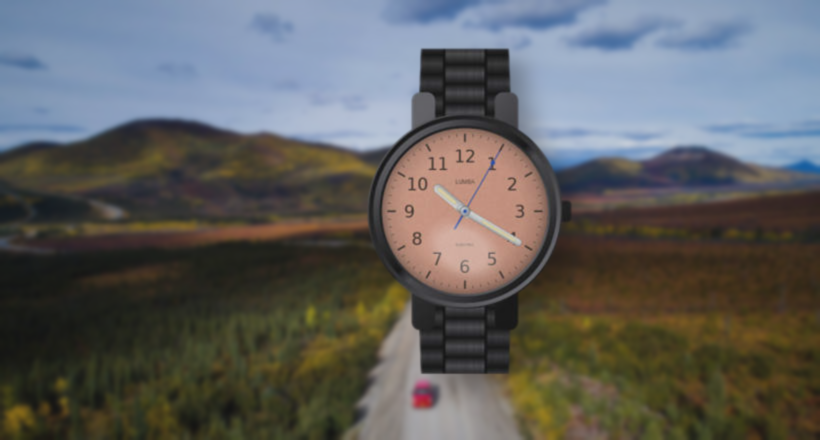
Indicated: 10 h 20 min 05 s
